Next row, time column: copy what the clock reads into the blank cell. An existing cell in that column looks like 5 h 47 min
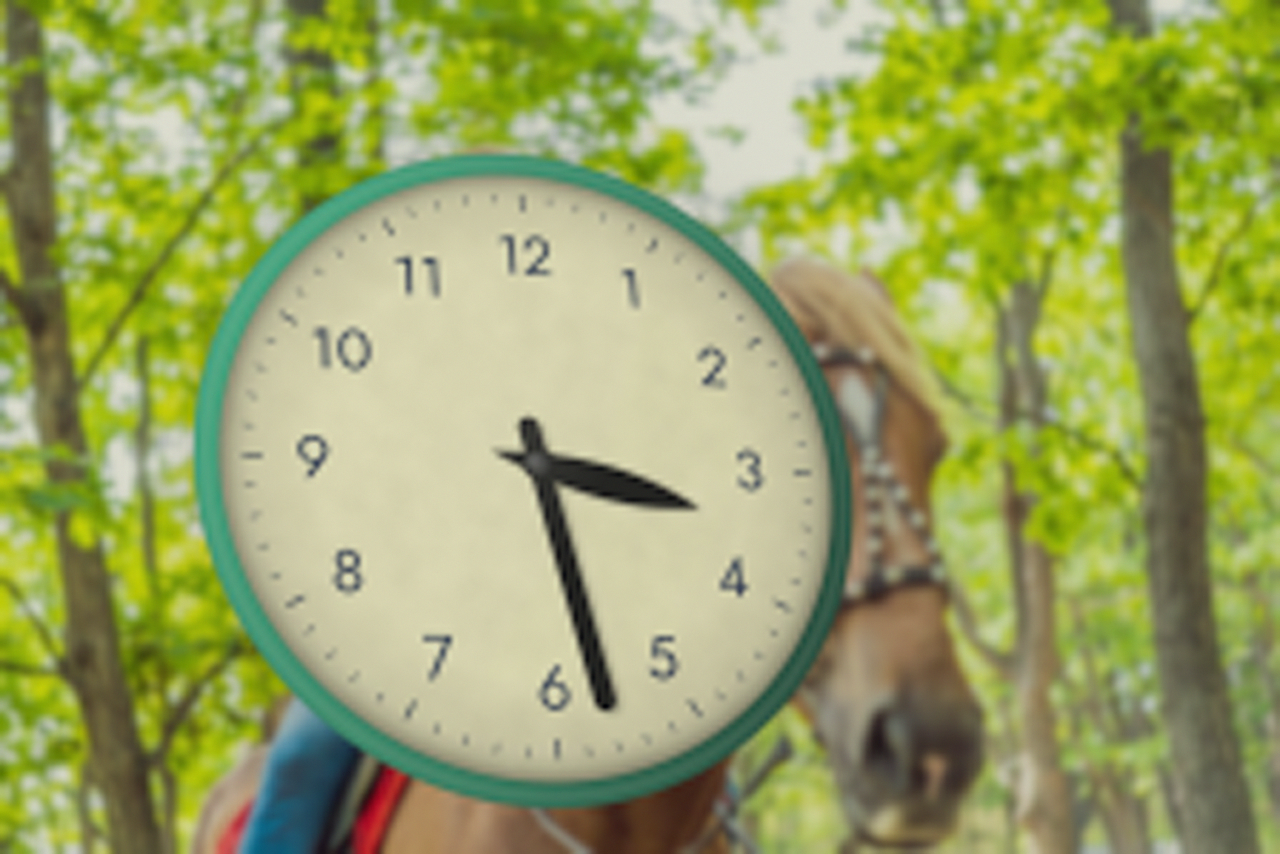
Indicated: 3 h 28 min
